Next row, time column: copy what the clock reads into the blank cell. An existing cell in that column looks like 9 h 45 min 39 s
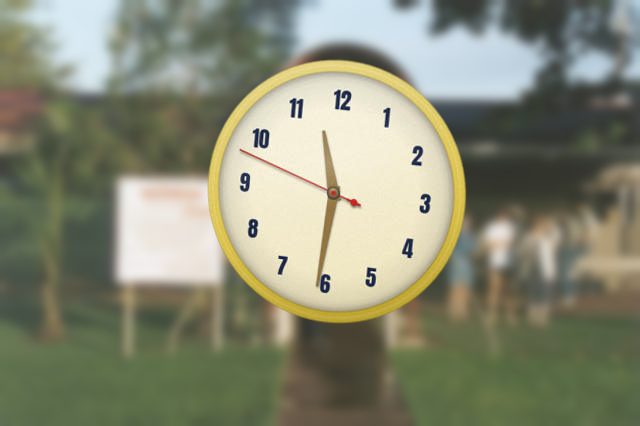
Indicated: 11 h 30 min 48 s
